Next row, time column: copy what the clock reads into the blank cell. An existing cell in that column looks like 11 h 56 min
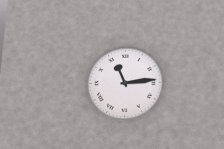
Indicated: 11 h 14 min
